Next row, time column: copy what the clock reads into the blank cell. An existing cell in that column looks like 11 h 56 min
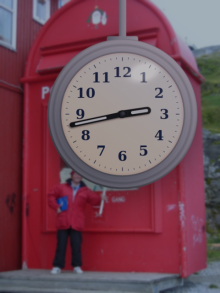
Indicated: 2 h 43 min
